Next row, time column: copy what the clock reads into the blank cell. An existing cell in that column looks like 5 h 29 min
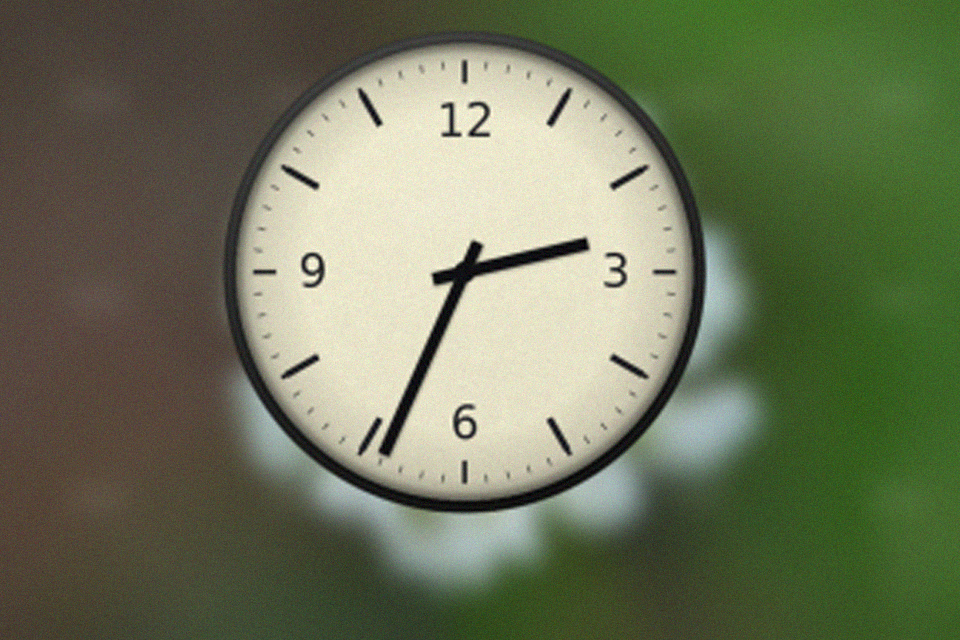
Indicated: 2 h 34 min
